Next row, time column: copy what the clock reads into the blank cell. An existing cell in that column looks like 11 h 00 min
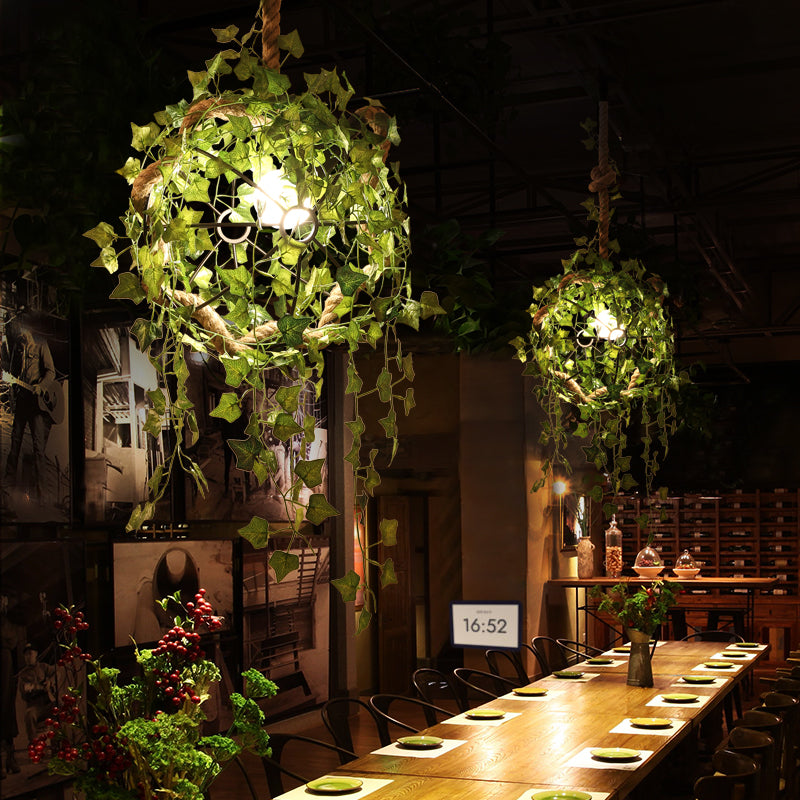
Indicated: 16 h 52 min
